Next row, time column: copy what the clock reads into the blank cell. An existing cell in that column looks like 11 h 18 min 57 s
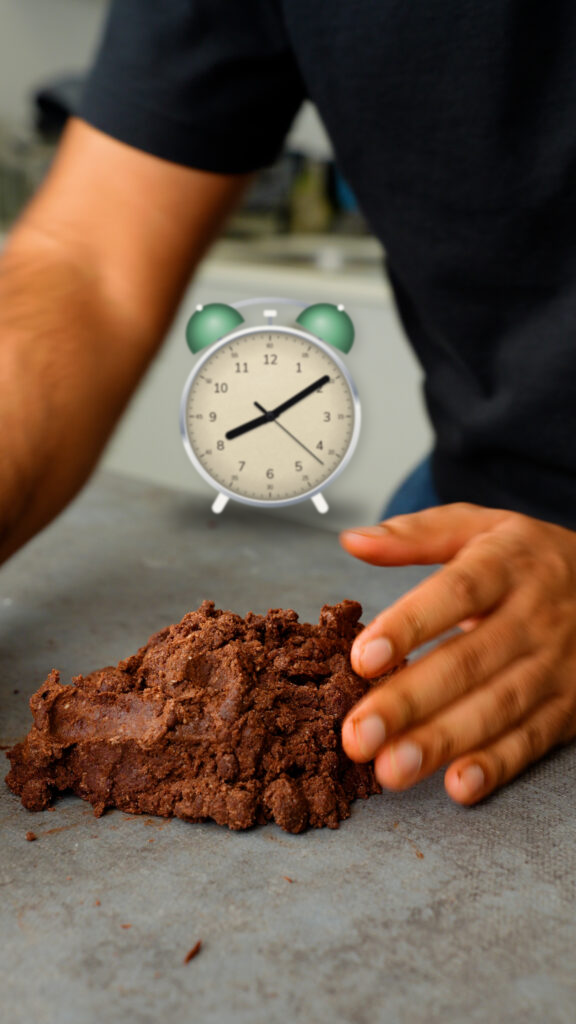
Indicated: 8 h 09 min 22 s
